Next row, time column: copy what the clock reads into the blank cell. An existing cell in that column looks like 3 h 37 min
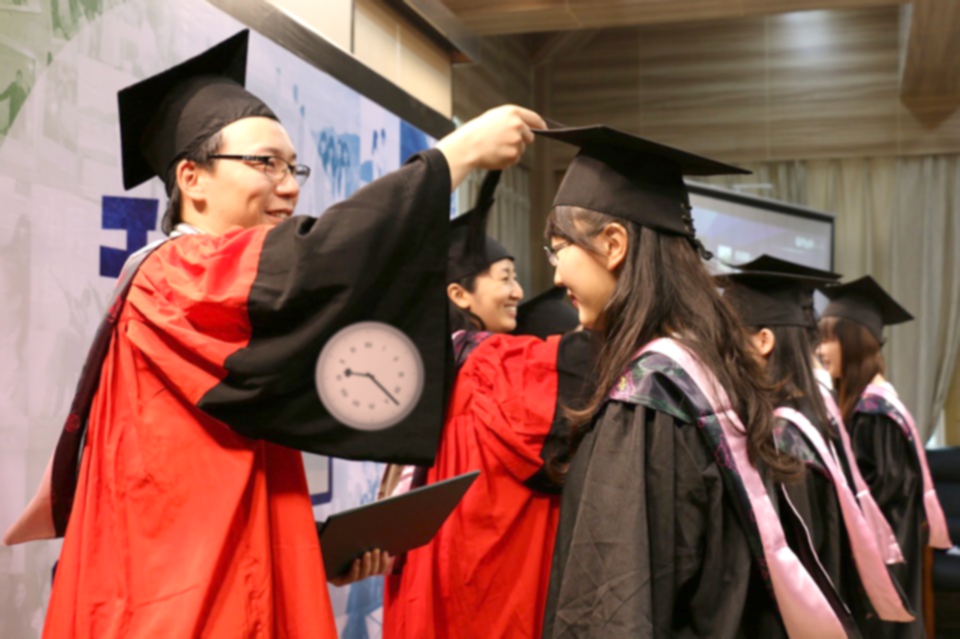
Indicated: 9 h 23 min
